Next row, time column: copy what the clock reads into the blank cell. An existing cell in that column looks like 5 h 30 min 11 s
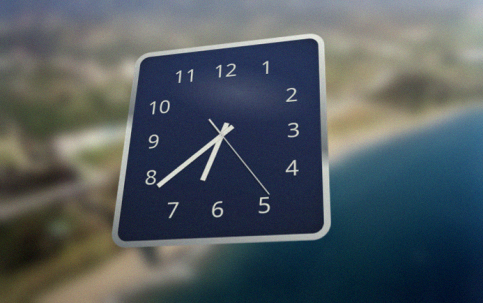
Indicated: 6 h 38 min 24 s
